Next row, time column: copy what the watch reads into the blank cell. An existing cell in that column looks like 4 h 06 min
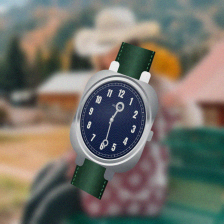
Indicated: 12 h 29 min
